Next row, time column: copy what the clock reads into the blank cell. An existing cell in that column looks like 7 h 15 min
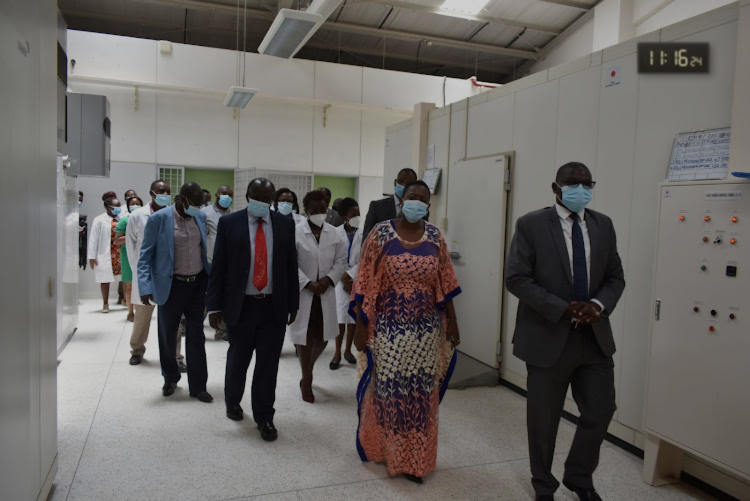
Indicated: 11 h 16 min
